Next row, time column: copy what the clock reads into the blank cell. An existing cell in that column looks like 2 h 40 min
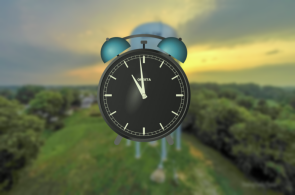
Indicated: 10 h 59 min
